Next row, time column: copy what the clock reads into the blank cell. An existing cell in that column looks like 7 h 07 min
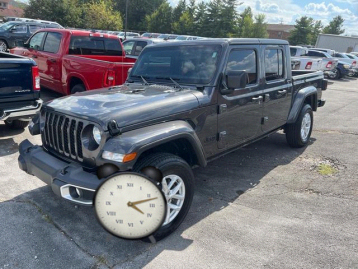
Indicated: 4 h 12 min
